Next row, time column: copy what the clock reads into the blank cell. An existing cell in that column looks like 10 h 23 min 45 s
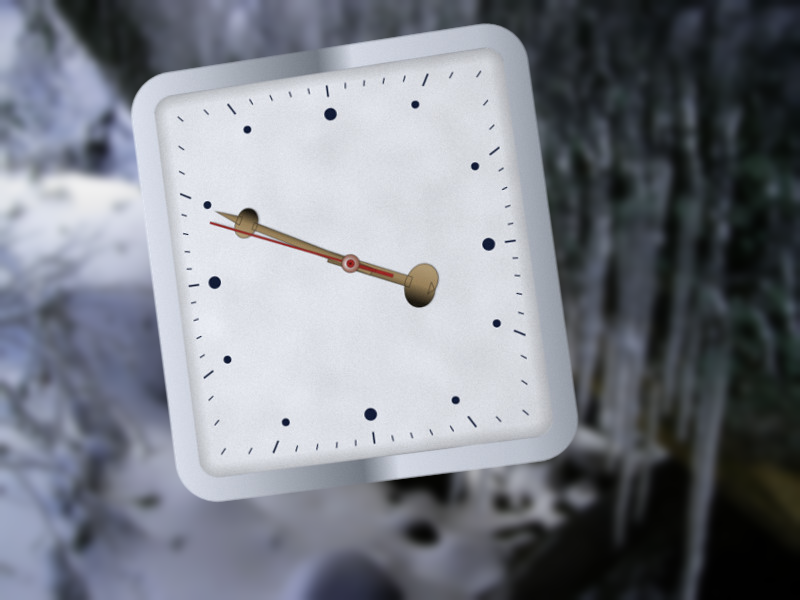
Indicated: 3 h 49 min 49 s
